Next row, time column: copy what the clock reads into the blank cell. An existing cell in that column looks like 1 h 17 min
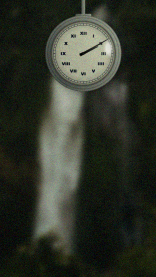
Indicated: 2 h 10 min
